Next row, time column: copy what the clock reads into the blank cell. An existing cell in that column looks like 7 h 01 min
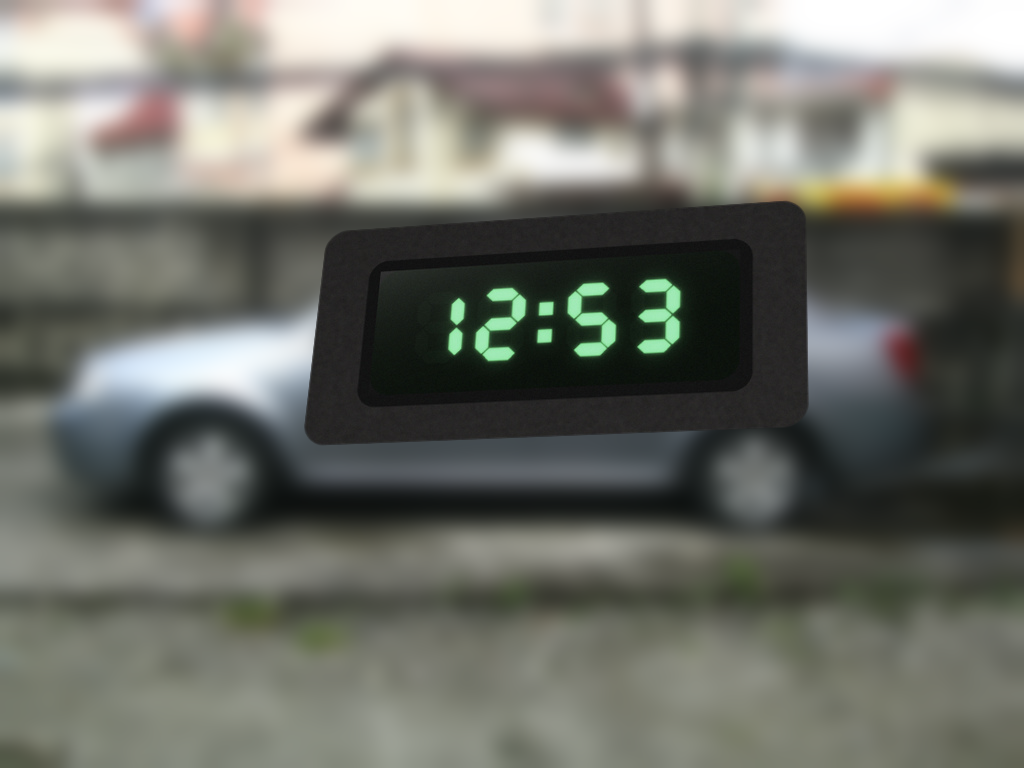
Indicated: 12 h 53 min
